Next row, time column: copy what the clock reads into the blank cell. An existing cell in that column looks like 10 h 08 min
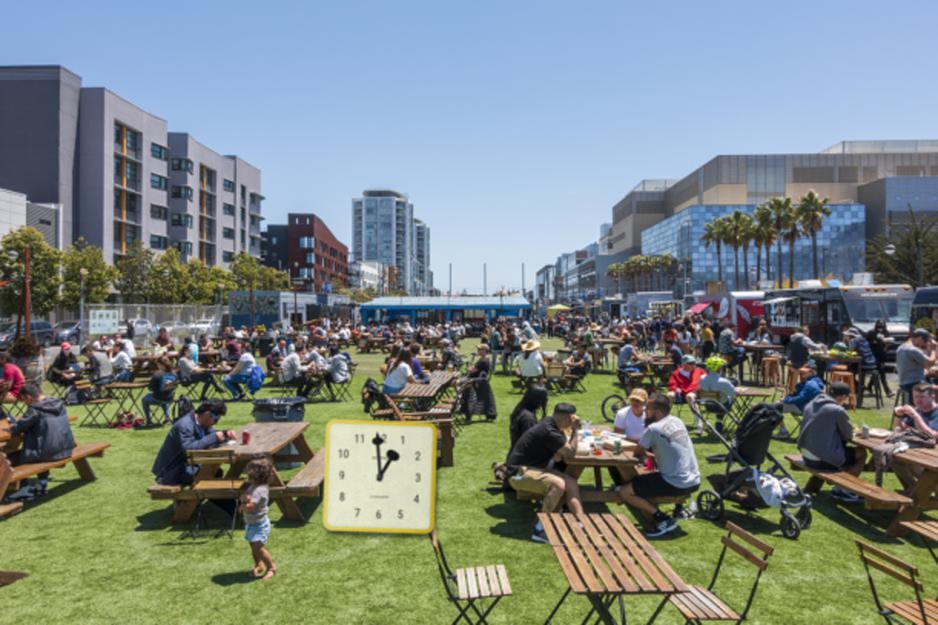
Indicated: 12 h 59 min
